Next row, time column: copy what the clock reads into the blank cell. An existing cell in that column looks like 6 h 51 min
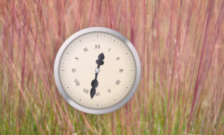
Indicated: 12 h 32 min
